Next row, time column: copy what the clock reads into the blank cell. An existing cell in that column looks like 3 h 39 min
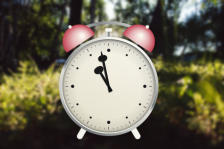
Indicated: 10 h 58 min
